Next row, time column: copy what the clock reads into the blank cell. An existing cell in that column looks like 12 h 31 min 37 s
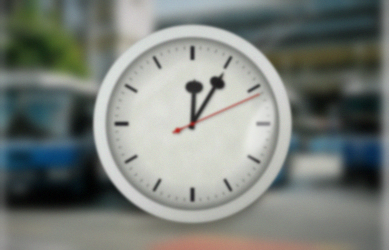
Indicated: 12 h 05 min 11 s
